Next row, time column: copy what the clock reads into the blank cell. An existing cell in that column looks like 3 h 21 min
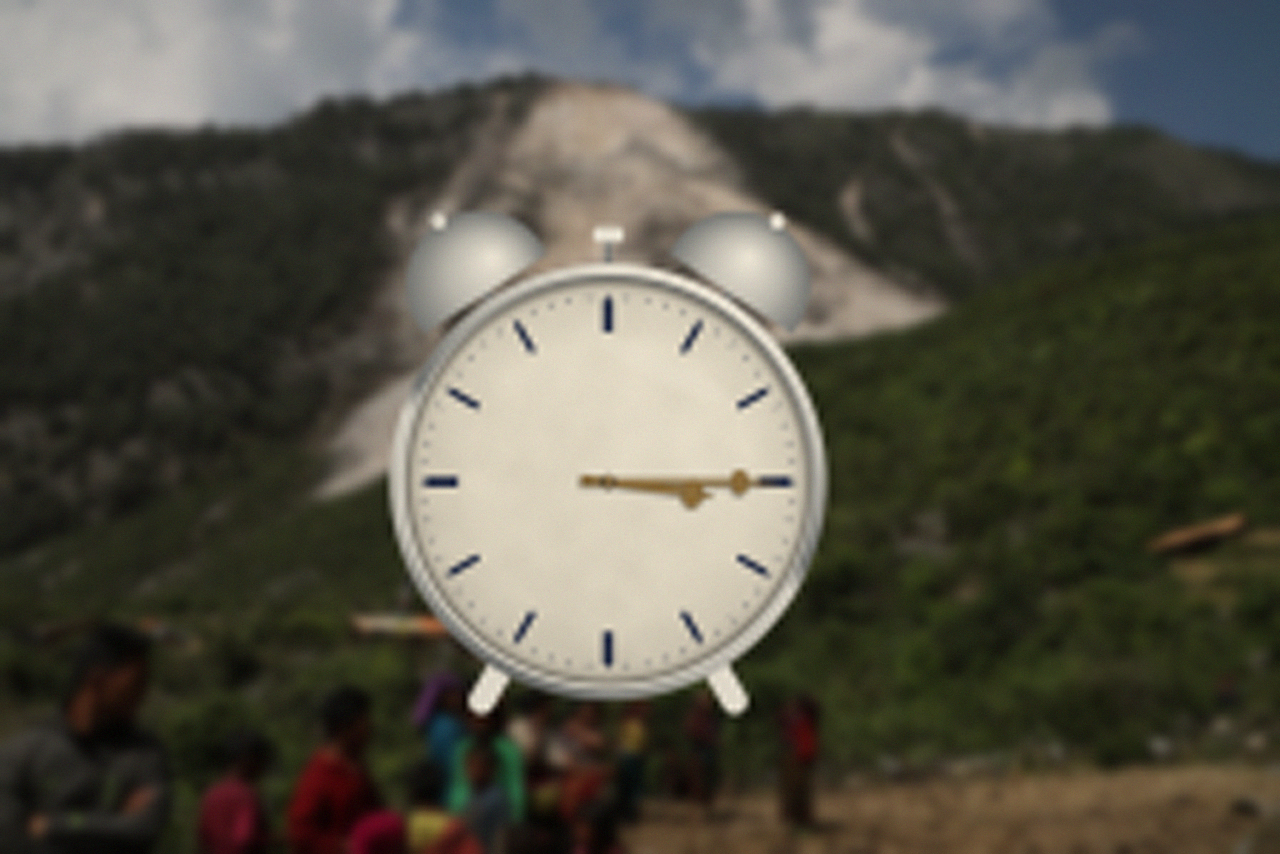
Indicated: 3 h 15 min
